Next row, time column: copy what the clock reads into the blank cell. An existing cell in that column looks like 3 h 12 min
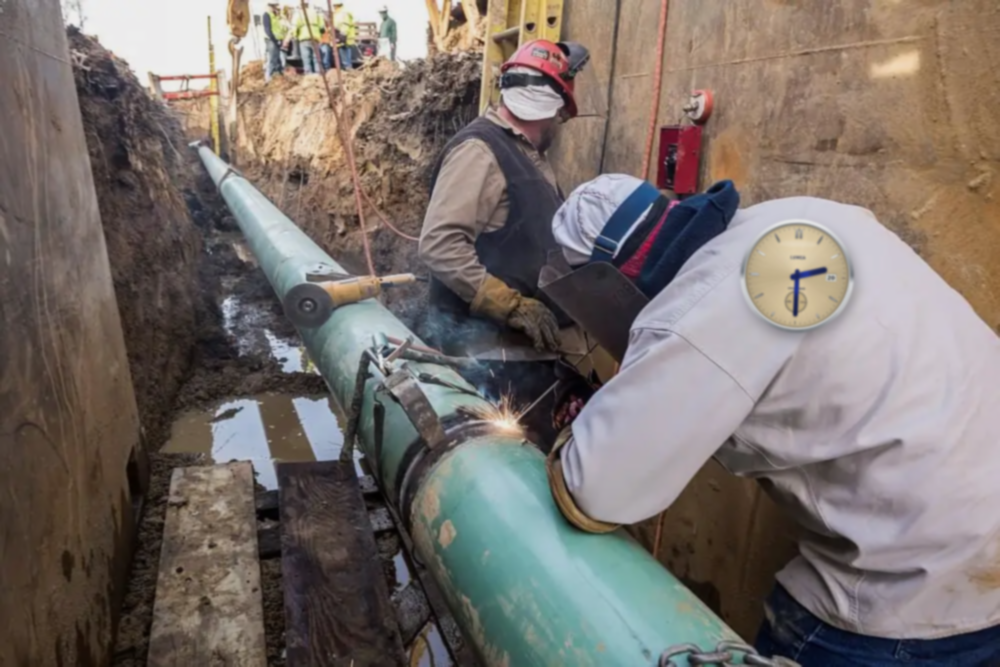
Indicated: 2 h 30 min
